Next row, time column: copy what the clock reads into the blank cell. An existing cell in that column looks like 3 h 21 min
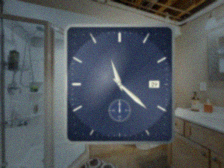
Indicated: 11 h 22 min
